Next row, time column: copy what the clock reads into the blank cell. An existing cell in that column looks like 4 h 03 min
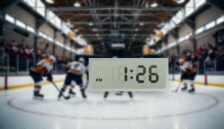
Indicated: 1 h 26 min
